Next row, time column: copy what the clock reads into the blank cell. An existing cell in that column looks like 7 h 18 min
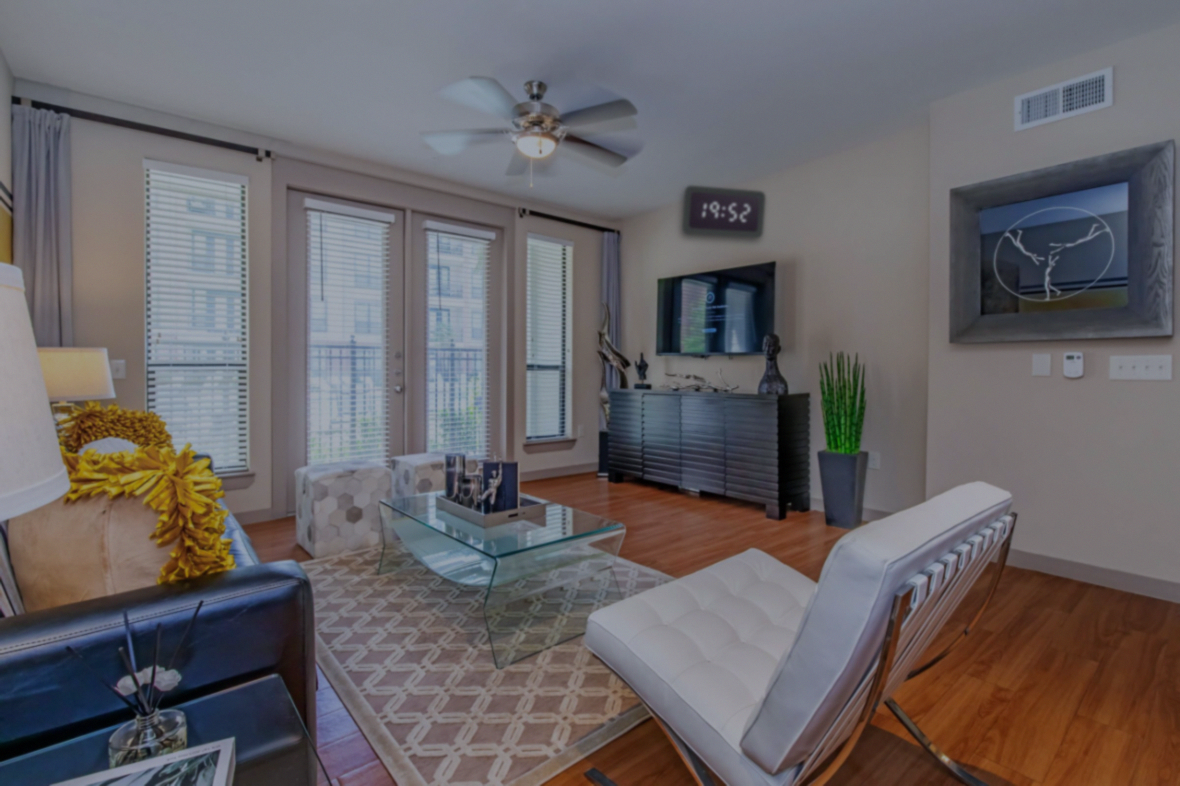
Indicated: 19 h 52 min
